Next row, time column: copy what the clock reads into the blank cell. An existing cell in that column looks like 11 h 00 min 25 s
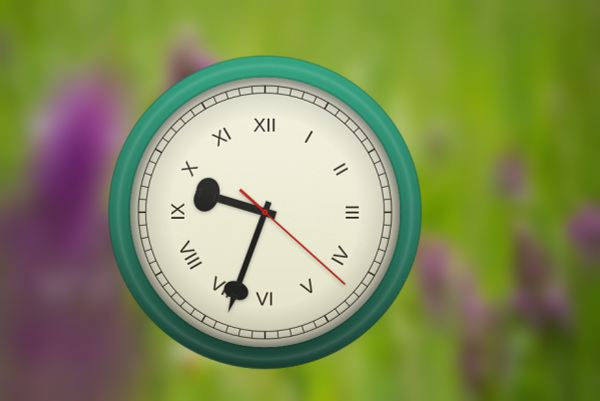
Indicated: 9 h 33 min 22 s
